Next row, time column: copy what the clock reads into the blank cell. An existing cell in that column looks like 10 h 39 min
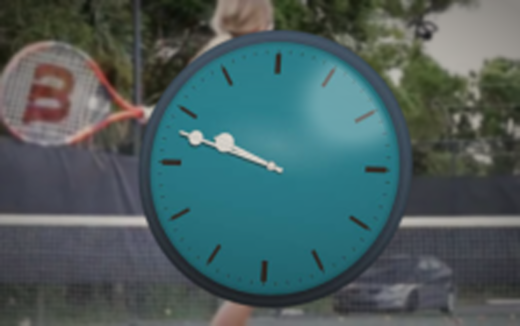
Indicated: 9 h 48 min
